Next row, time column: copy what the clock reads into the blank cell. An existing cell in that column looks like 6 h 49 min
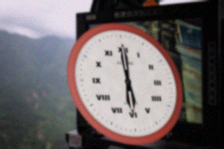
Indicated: 6 h 00 min
